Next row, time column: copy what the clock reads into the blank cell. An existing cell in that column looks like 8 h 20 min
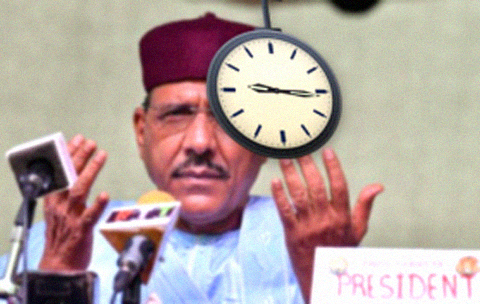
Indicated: 9 h 16 min
